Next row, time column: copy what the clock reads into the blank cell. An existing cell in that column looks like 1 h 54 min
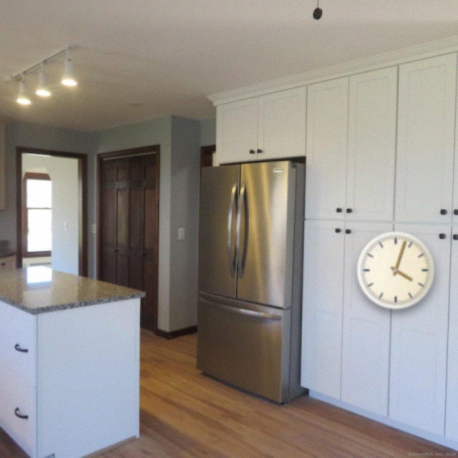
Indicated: 4 h 03 min
